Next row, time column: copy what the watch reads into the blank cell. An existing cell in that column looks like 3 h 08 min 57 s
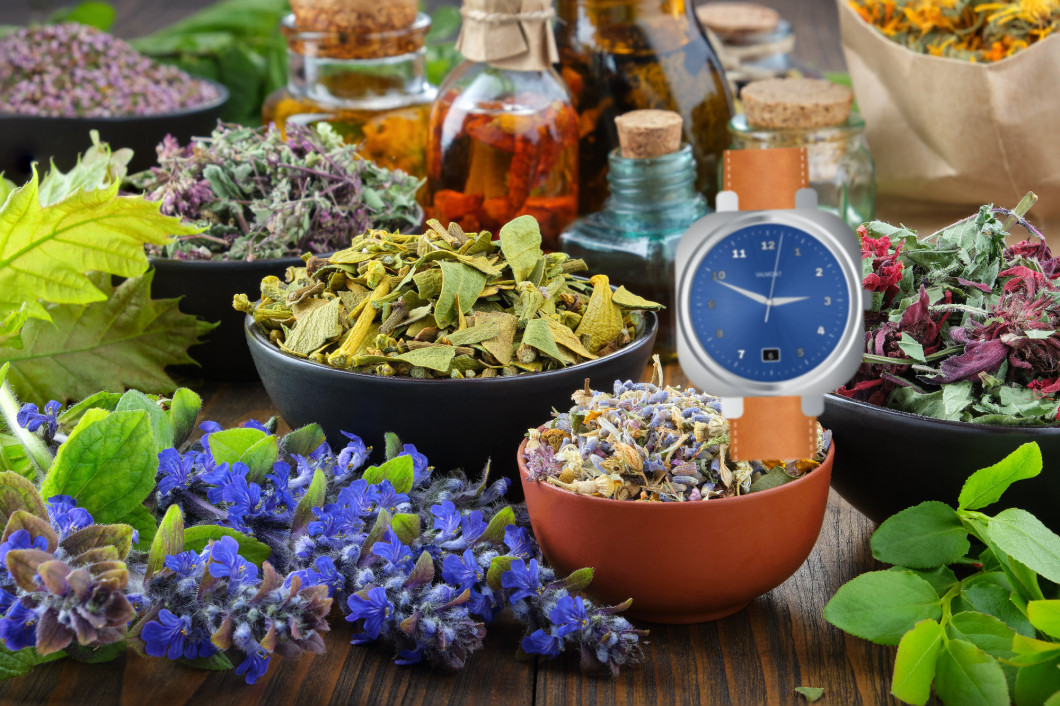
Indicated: 2 h 49 min 02 s
